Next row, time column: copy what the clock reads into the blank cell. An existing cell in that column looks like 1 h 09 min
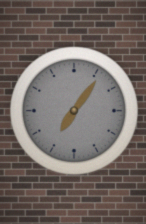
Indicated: 7 h 06 min
